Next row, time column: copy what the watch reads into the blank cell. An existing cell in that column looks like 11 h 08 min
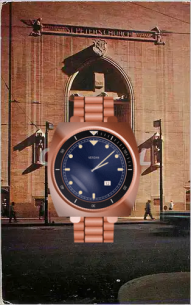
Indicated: 2 h 08 min
